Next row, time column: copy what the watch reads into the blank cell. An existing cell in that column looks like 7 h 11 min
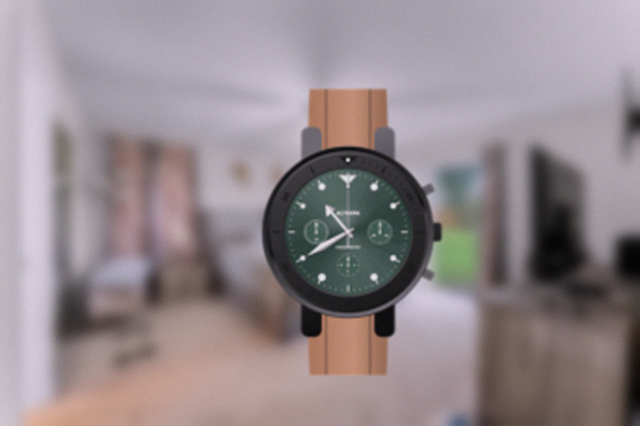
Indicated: 10 h 40 min
